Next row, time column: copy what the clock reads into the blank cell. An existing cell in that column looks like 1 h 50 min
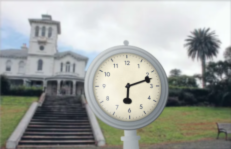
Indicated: 6 h 12 min
